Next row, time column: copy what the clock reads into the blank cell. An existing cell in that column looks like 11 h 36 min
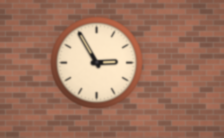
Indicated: 2 h 55 min
